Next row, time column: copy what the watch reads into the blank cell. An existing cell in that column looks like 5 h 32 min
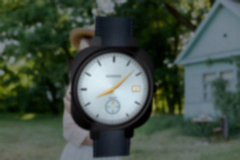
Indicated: 8 h 08 min
